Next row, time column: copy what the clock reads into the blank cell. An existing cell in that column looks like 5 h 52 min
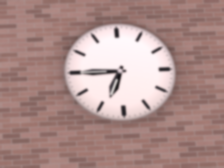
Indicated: 6 h 45 min
